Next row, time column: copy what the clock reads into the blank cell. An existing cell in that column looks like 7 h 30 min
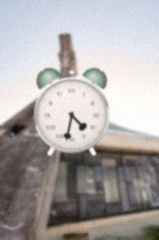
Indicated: 4 h 32 min
